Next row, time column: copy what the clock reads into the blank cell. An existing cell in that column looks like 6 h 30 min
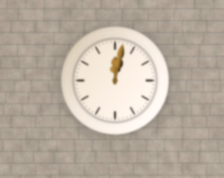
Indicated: 12 h 02 min
